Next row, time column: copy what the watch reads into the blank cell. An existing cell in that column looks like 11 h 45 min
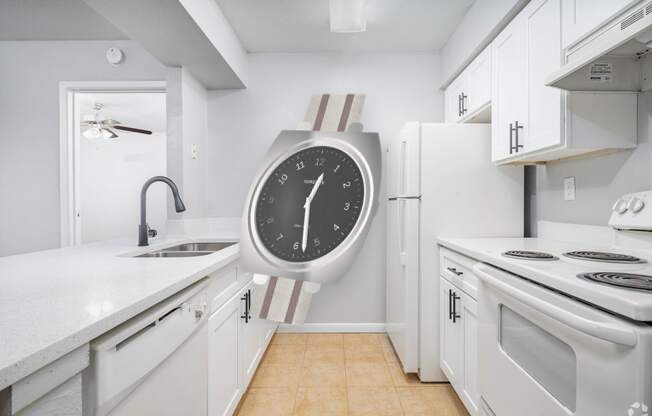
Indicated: 12 h 28 min
